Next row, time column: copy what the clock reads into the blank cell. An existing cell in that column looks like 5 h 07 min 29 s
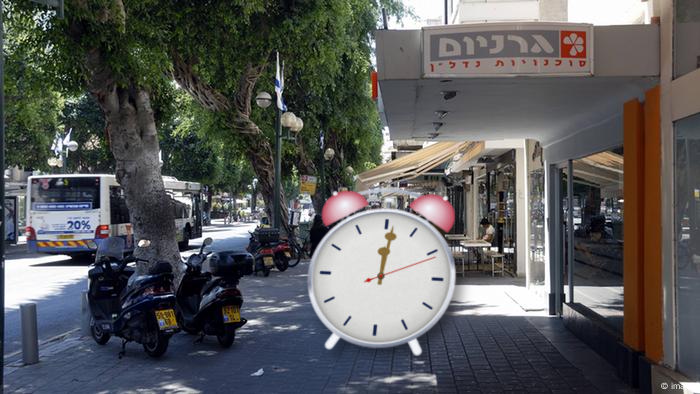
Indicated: 12 h 01 min 11 s
